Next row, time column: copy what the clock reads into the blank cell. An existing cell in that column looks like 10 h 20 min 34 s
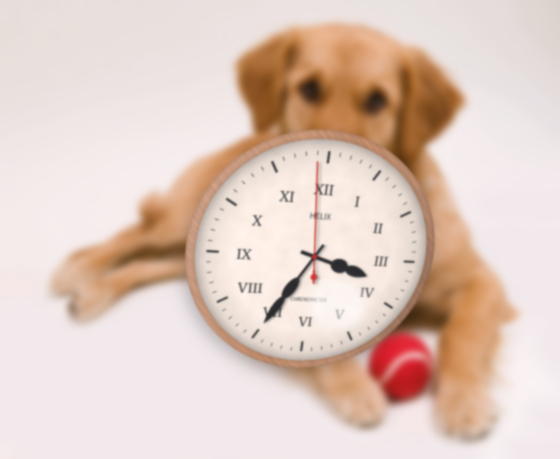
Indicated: 3 h 34 min 59 s
